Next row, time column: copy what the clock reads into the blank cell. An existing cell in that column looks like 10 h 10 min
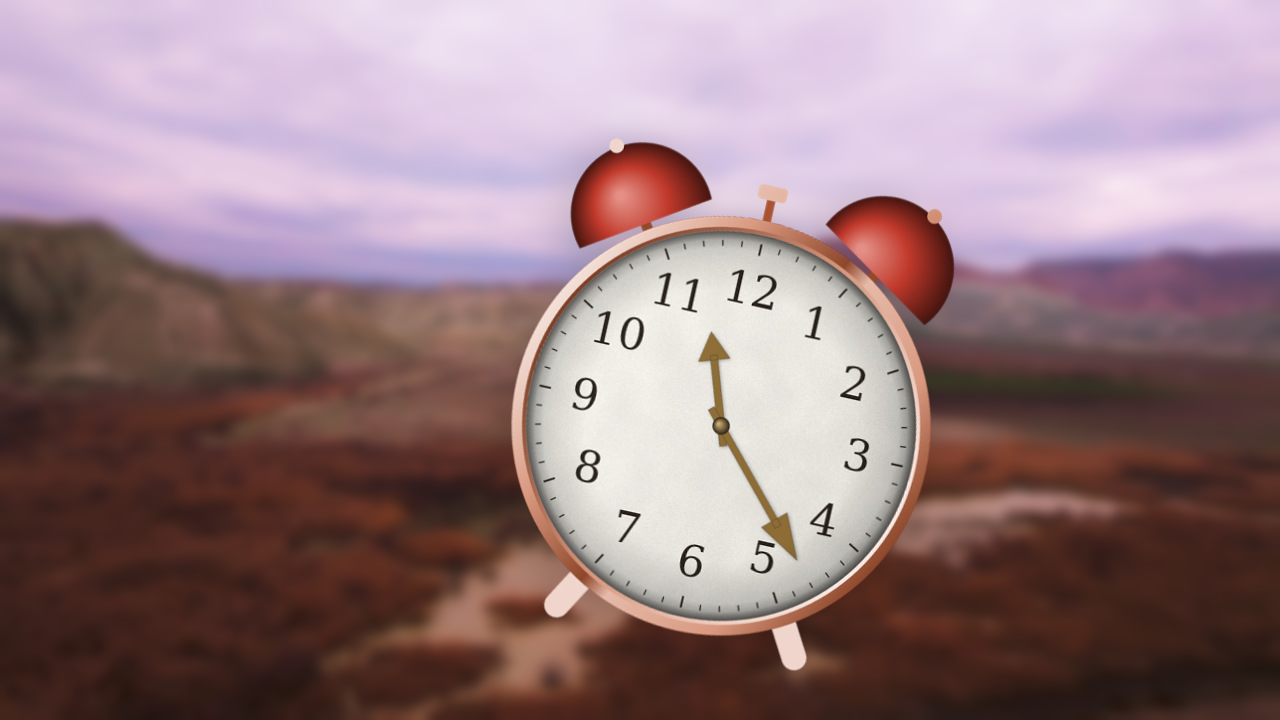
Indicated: 11 h 23 min
